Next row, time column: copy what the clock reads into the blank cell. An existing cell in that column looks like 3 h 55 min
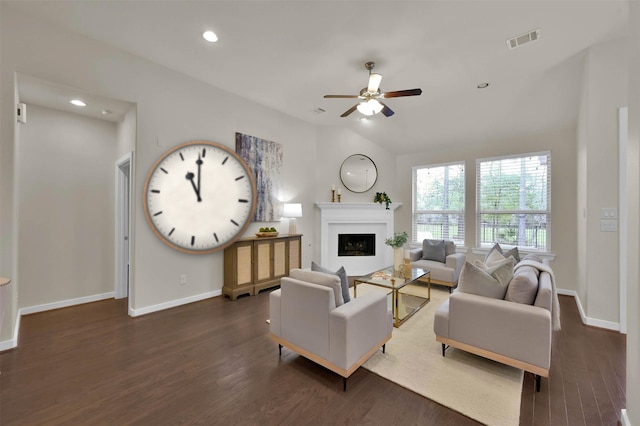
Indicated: 10 h 59 min
